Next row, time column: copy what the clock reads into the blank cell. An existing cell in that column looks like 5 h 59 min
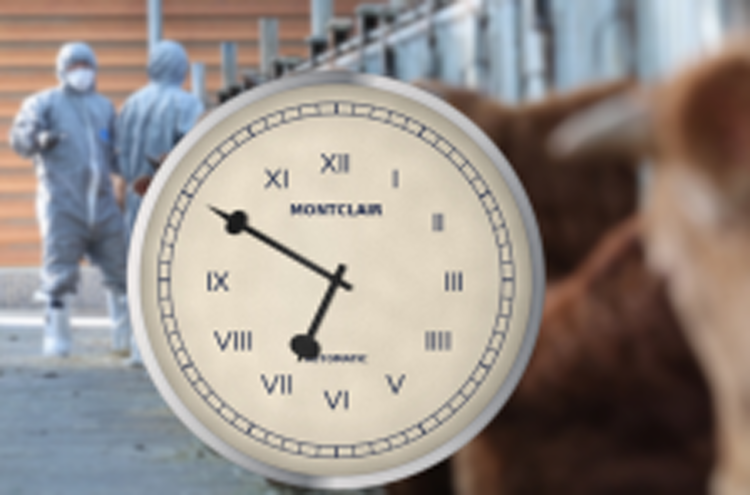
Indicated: 6 h 50 min
